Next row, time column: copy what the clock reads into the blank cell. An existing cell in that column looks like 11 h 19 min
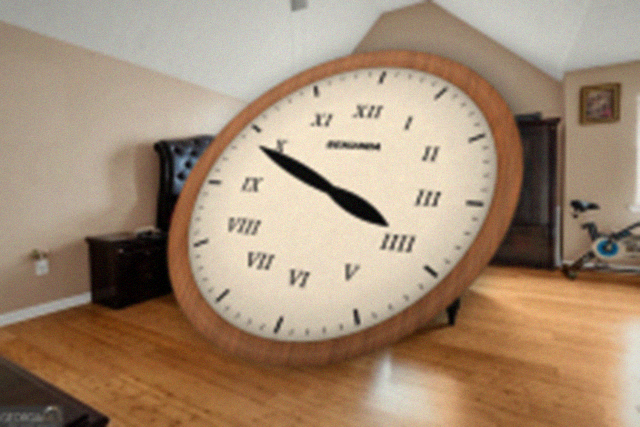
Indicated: 3 h 49 min
